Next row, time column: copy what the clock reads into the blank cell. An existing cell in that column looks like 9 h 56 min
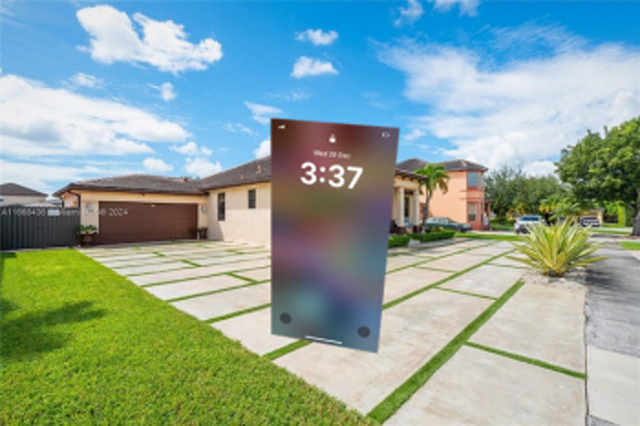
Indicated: 3 h 37 min
